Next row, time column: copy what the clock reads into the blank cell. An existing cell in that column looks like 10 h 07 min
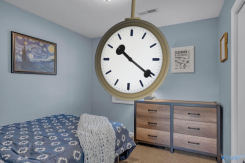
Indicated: 10 h 21 min
